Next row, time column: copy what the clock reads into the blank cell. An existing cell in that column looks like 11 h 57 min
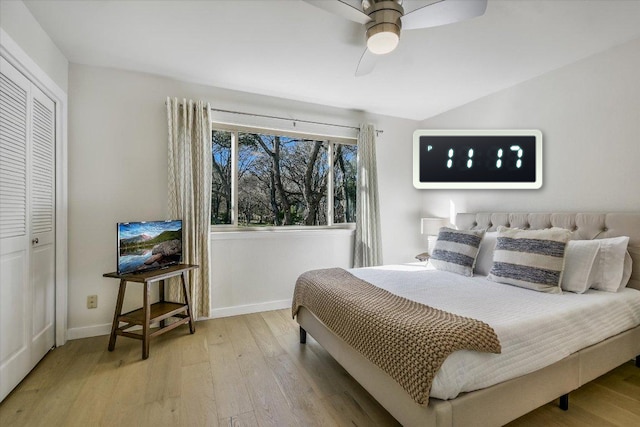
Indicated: 11 h 17 min
